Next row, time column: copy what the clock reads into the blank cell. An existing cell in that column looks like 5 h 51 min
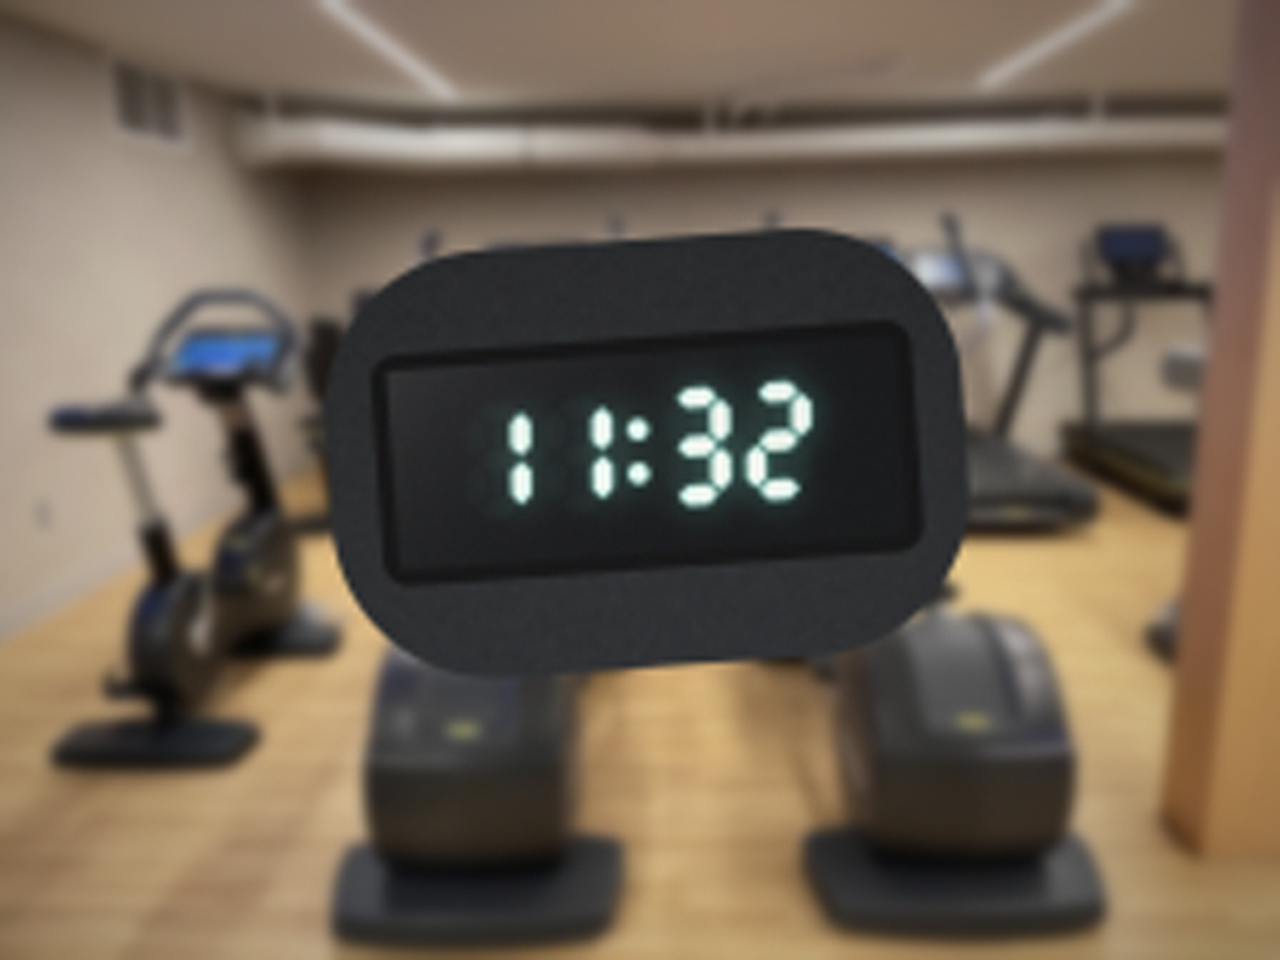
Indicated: 11 h 32 min
